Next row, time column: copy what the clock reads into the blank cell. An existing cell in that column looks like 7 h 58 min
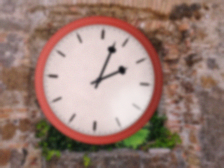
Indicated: 2 h 03 min
